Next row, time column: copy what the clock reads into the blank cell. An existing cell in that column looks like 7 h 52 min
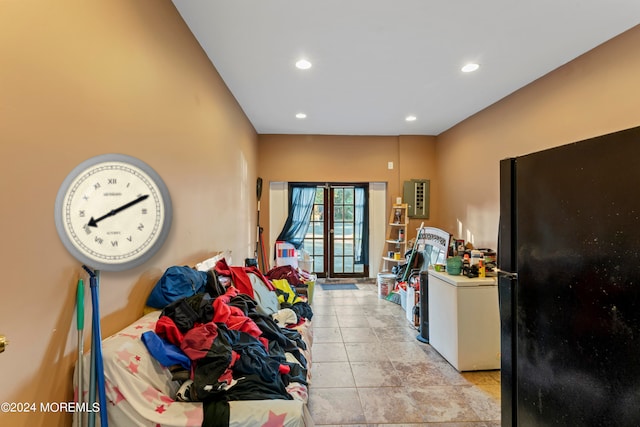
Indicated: 8 h 11 min
